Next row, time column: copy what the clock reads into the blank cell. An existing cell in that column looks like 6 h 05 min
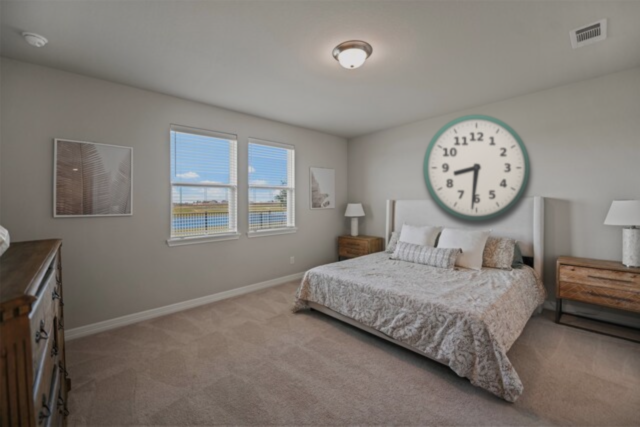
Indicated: 8 h 31 min
